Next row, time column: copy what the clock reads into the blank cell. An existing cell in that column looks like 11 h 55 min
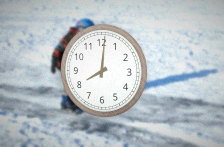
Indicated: 8 h 01 min
